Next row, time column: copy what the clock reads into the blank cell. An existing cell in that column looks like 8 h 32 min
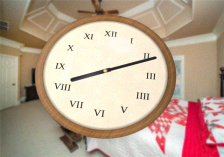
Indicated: 8 h 11 min
